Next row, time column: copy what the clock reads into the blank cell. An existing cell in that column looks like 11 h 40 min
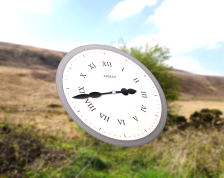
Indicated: 2 h 43 min
